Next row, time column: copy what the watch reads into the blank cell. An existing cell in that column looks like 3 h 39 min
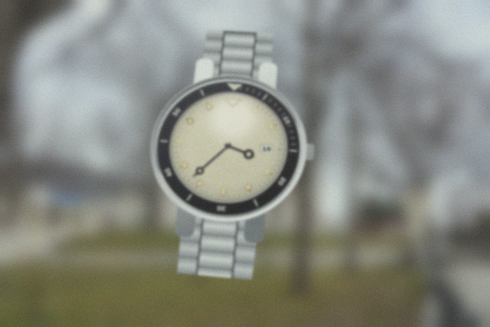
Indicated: 3 h 37 min
